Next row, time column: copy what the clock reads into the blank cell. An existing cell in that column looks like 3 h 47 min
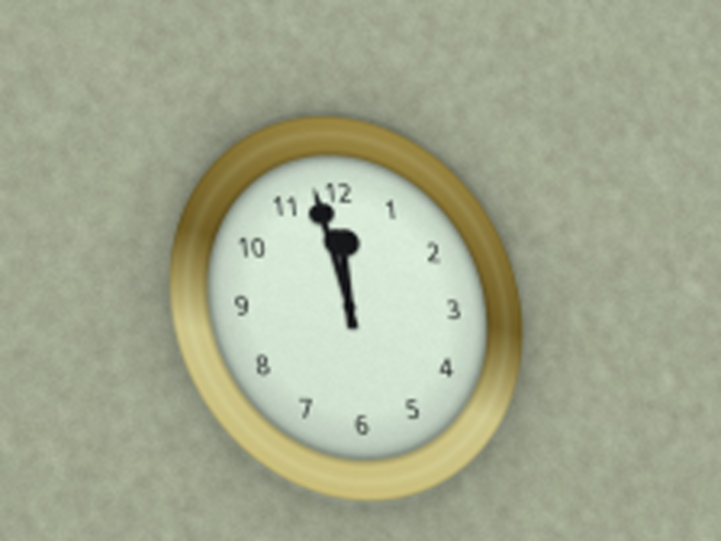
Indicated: 11 h 58 min
